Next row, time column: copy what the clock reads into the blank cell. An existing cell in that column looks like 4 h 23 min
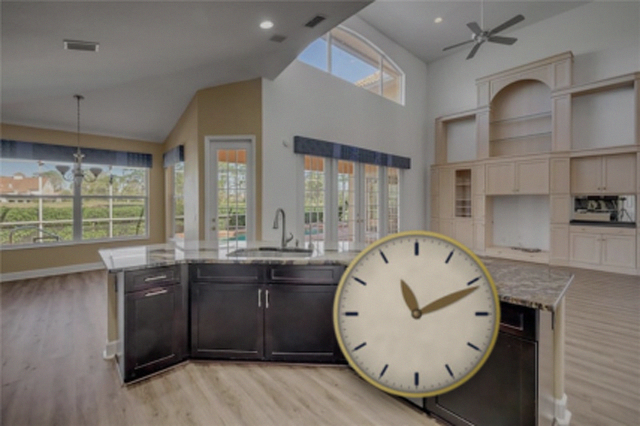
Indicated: 11 h 11 min
